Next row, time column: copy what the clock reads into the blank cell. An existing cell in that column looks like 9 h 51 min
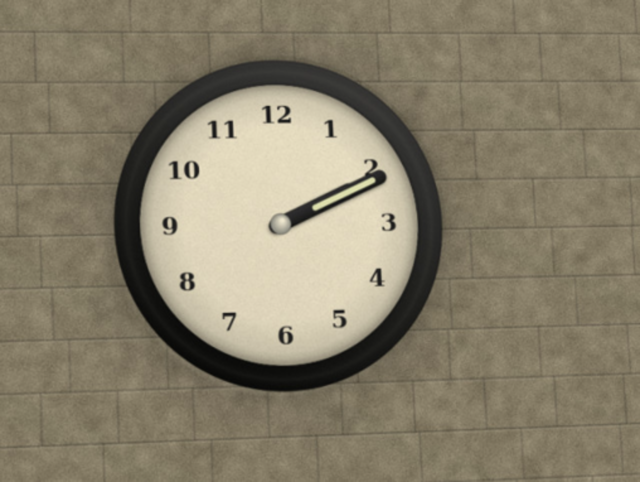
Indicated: 2 h 11 min
